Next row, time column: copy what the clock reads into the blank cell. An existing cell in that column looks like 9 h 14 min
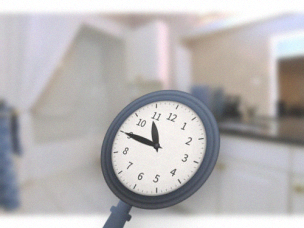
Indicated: 10 h 45 min
